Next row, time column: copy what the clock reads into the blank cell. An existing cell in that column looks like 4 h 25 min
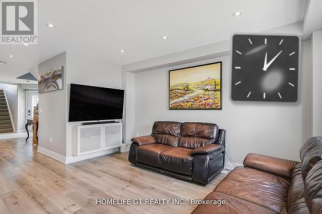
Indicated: 12 h 07 min
